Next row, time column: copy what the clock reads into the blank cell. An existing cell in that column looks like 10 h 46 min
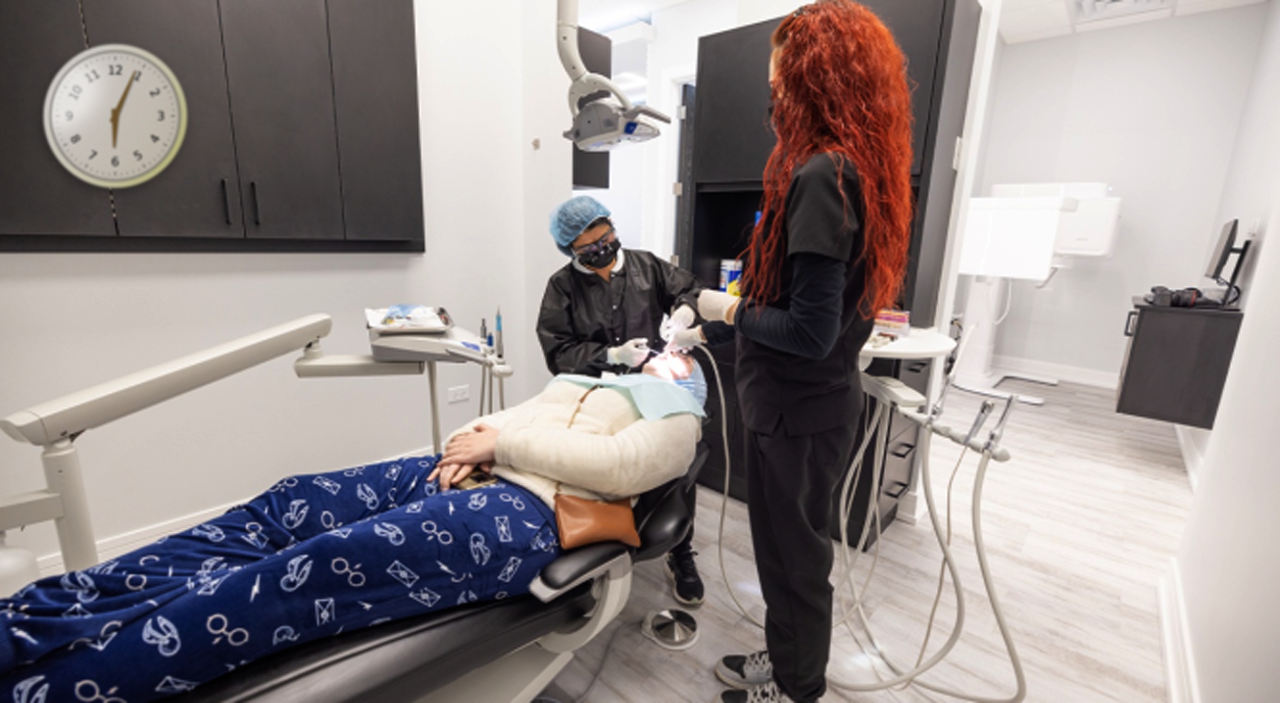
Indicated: 6 h 04 min
